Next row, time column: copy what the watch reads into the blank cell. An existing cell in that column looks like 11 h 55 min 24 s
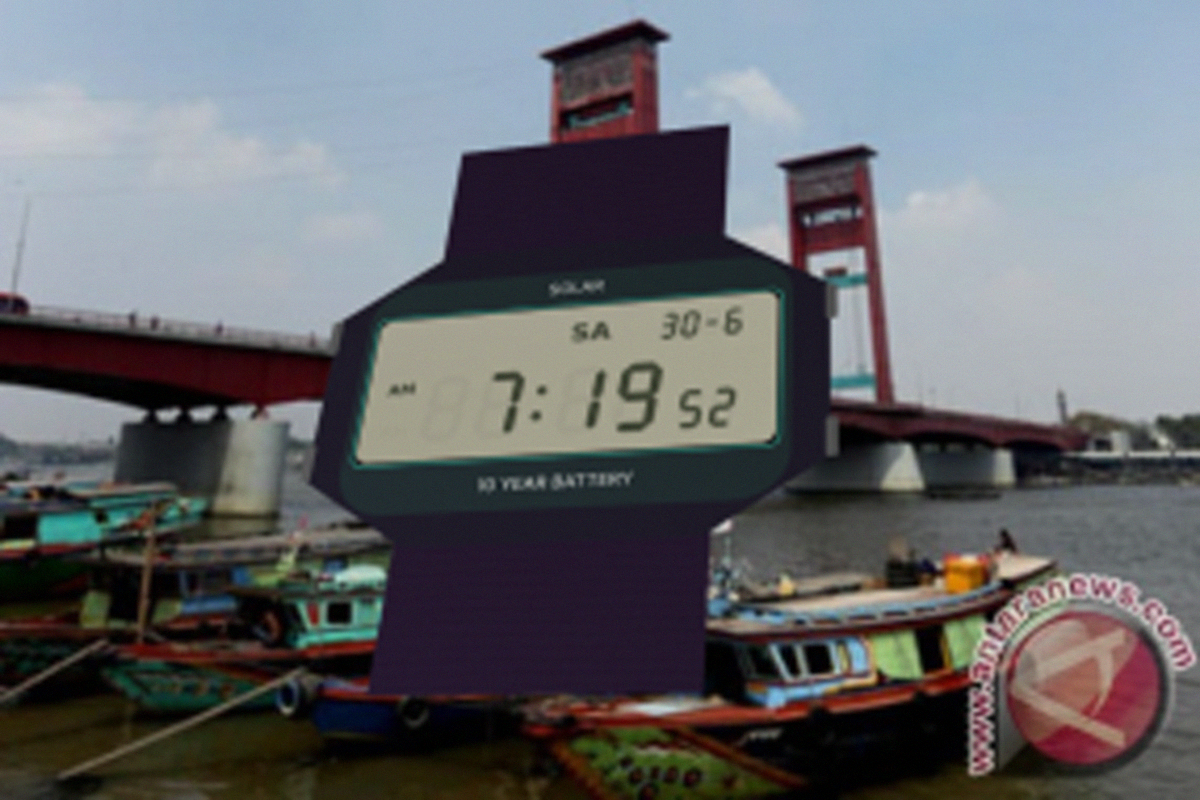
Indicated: 7 h 19 min 52 s
